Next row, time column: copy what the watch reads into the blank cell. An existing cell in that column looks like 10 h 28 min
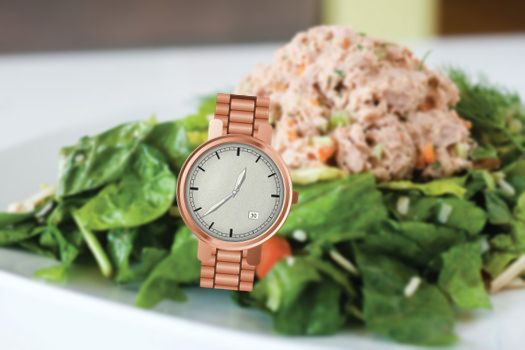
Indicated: 12 h 38 min
